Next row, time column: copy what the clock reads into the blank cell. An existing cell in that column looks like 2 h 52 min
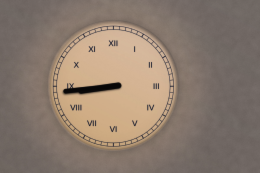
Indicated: 8 h 44 min
